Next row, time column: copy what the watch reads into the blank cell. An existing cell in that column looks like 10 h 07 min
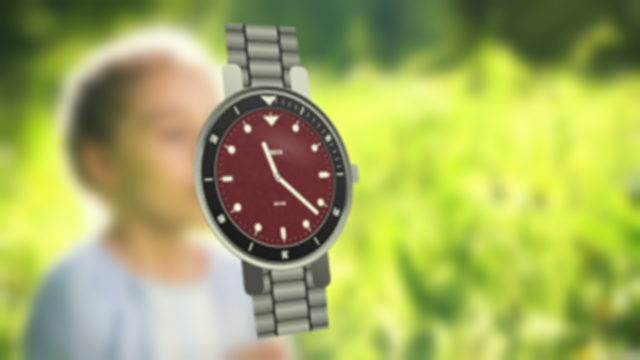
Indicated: 11 h 22 min
